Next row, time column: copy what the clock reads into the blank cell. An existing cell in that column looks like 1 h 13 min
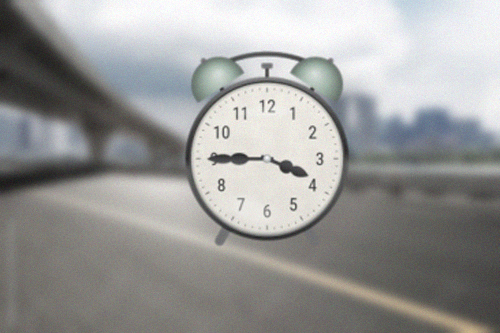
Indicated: 3 h 45 min
